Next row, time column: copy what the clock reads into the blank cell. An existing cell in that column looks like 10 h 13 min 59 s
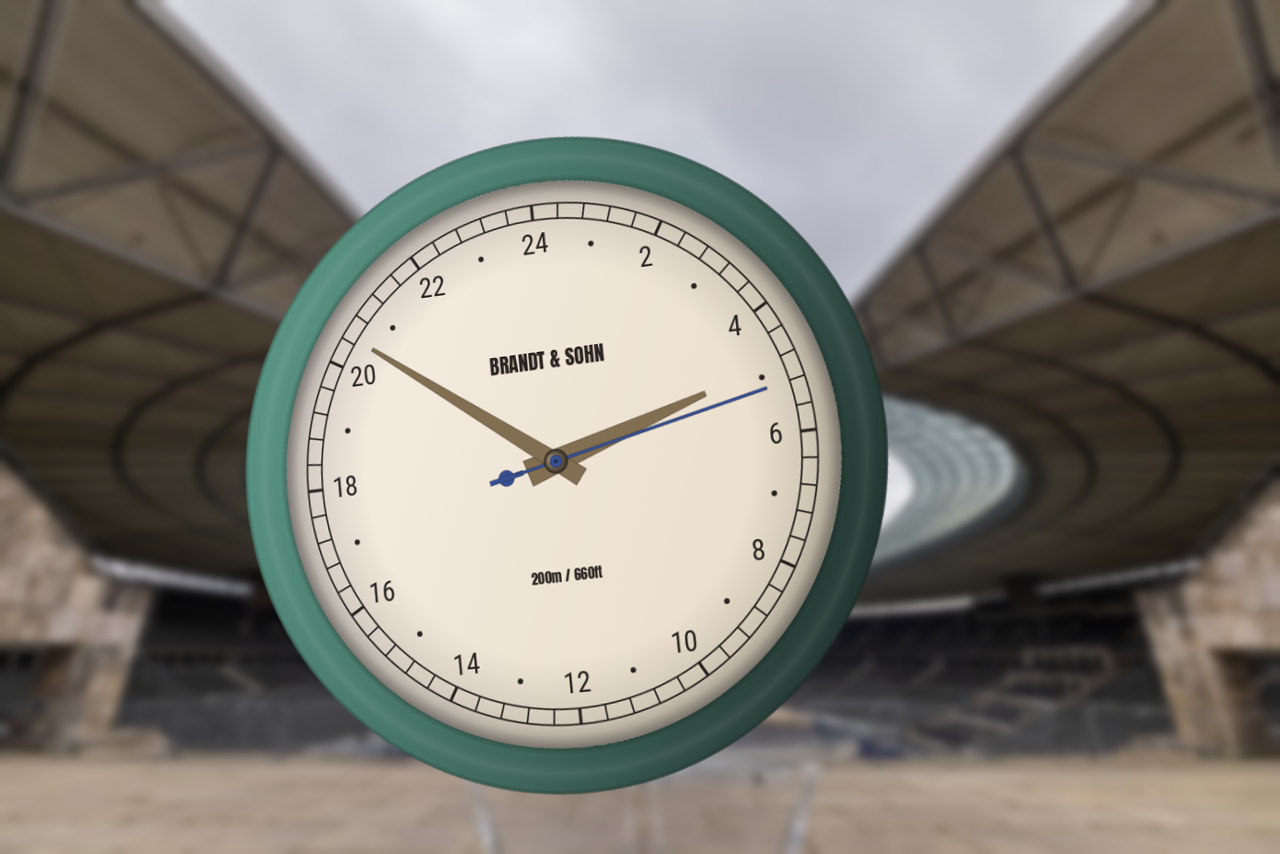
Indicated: 4 h 51 min 13 s
